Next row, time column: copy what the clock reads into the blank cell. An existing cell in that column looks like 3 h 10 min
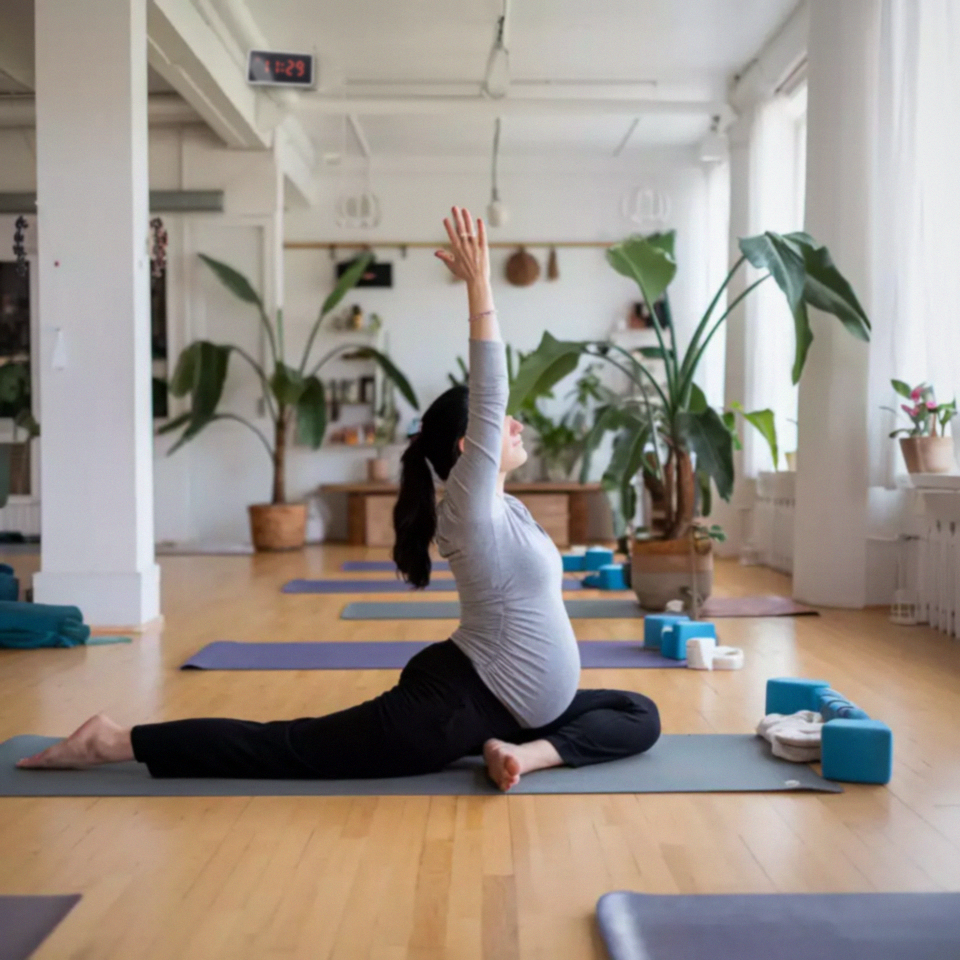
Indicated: 11 h 29 min
